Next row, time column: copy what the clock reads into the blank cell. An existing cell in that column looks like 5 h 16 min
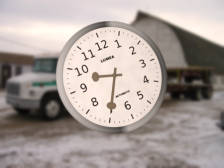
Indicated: 9 h 35 min
